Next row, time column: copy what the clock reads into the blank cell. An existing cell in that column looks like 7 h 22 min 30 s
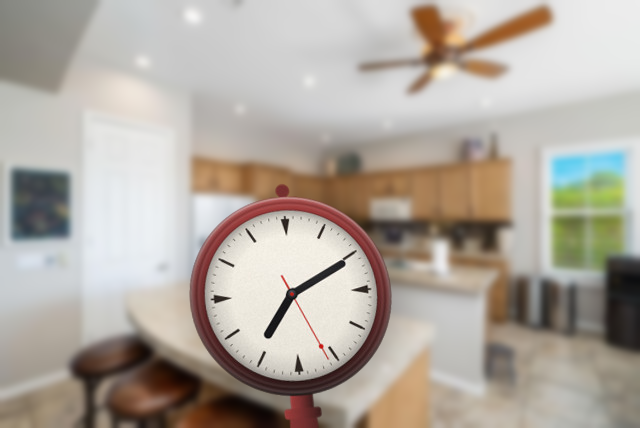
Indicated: 7 h 10 min 26 s
